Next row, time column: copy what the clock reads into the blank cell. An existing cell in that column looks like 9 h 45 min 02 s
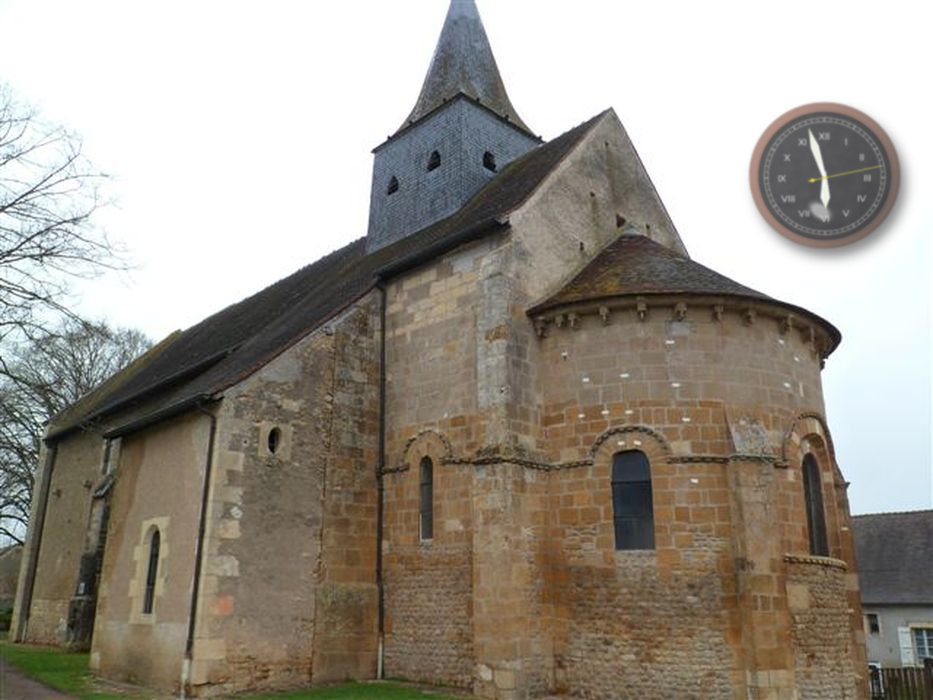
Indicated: 5 h 57 min 13 s
